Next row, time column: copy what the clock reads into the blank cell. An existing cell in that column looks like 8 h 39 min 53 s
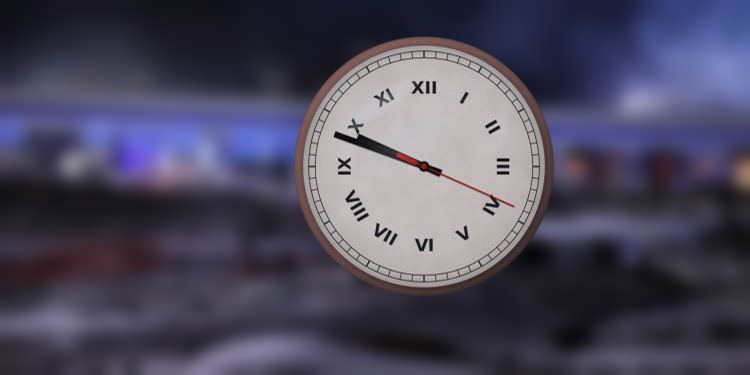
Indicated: 9 h 48 min 19 s
